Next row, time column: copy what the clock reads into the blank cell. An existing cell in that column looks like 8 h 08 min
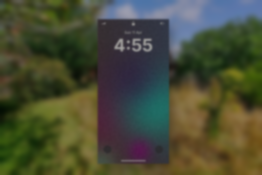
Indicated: 4 h 55 min
